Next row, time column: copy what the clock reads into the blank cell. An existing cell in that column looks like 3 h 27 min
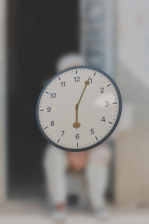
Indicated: 6 h 04 min
